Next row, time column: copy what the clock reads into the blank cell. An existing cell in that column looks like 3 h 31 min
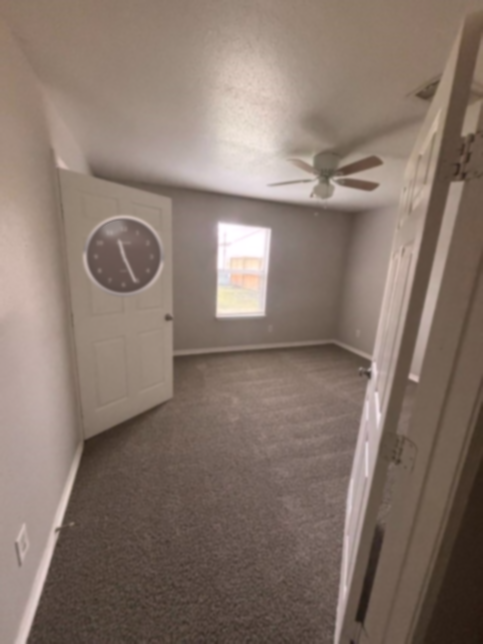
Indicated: 11 h 26 min
